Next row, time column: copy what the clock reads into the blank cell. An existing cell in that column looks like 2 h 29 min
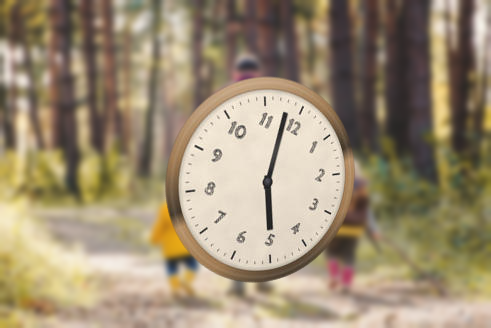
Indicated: 4 h 58 min
